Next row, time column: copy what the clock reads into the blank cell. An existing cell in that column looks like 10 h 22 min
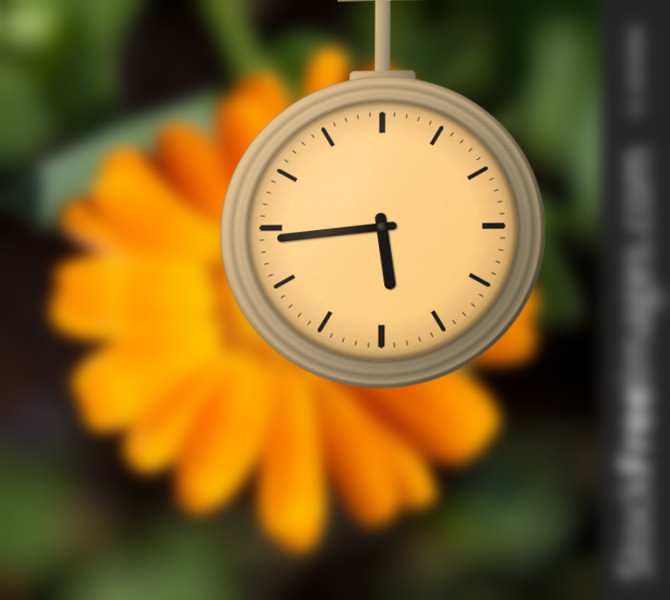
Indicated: 5 h 44 min
